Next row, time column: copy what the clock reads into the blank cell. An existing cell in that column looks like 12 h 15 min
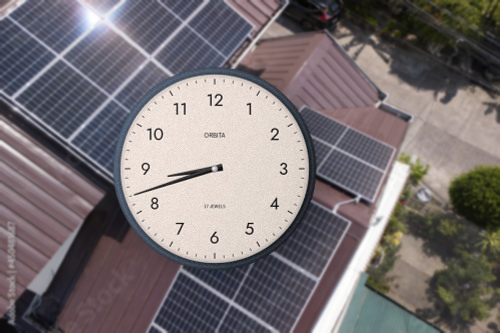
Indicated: 8 h 42 min
